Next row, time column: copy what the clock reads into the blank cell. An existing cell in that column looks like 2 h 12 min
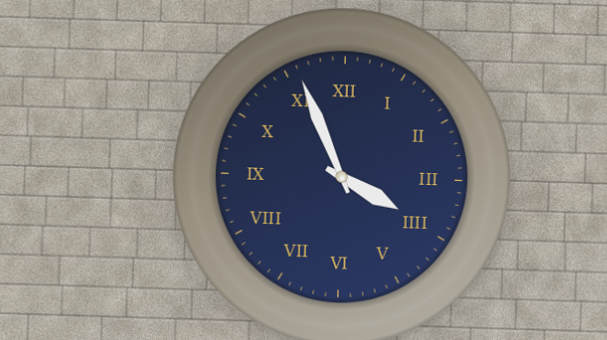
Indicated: 3 h 56 min
